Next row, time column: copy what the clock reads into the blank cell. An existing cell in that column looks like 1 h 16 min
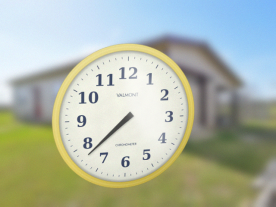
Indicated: 7 h 38 min
